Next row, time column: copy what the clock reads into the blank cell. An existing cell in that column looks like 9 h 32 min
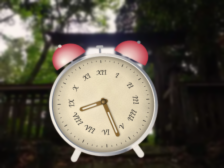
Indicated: 8 h 27 min
